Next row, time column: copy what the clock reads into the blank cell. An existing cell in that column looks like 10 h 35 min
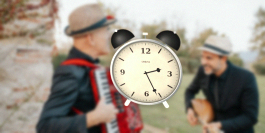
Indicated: 2 h 26 min
